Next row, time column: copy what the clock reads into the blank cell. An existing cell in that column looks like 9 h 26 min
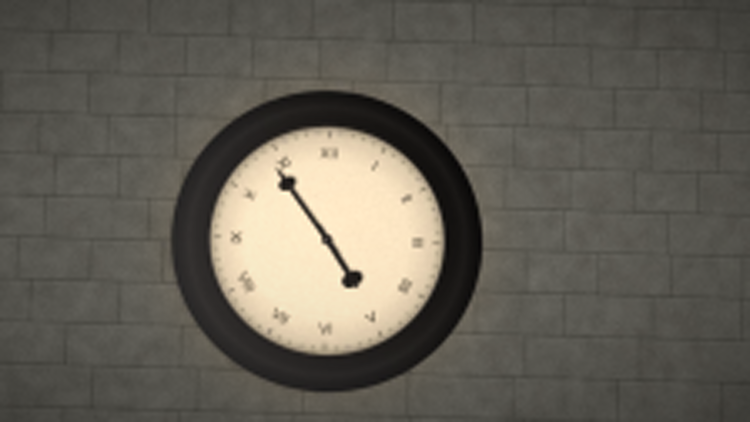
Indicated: 4 h 54 min
